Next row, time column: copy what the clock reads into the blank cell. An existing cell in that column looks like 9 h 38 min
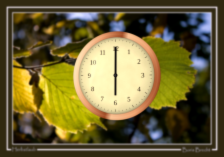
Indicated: 6 h 00 min
